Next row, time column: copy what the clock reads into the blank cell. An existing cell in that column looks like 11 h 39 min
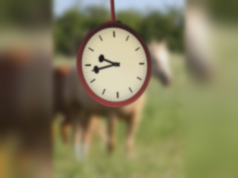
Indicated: 9 h 43 min
